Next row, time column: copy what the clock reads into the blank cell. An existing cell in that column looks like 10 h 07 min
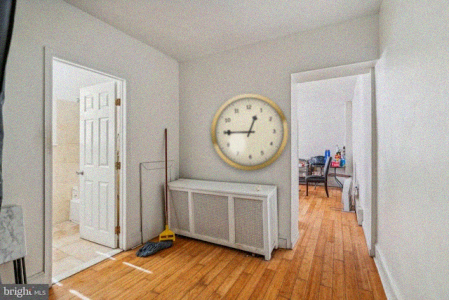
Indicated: 12 h 45 min
